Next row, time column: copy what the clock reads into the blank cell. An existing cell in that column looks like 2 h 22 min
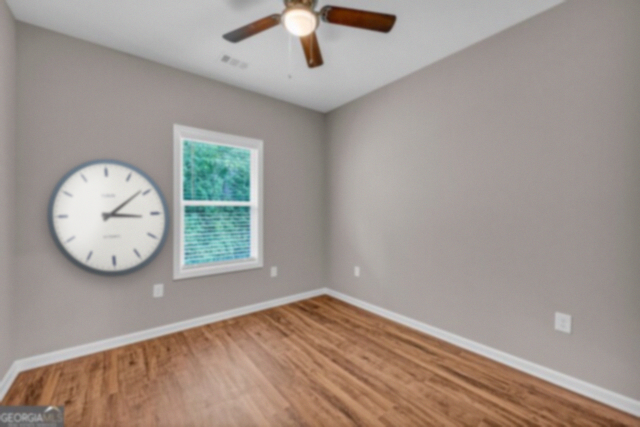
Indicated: 3 h 09 min
